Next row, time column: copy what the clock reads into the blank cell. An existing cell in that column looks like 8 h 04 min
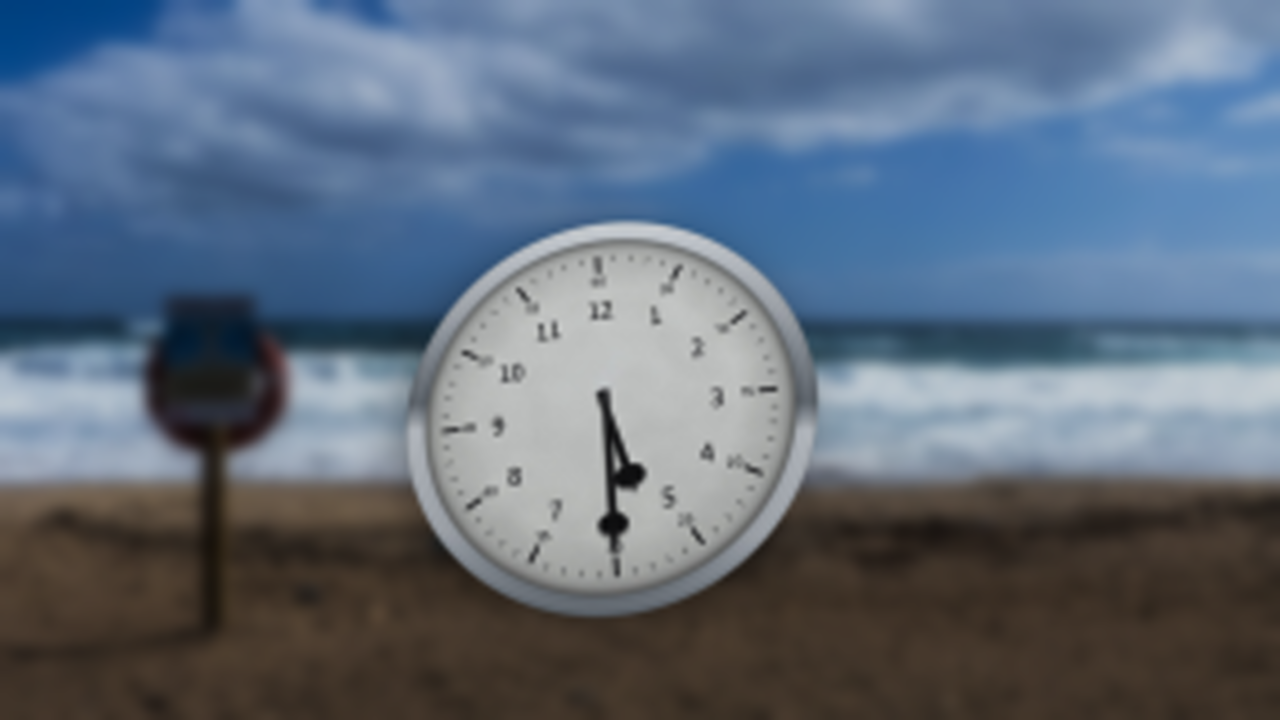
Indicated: 5 h 30 min
